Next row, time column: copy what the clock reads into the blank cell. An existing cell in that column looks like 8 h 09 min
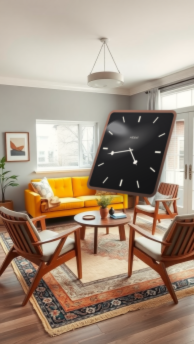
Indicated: 4 h 43 min
